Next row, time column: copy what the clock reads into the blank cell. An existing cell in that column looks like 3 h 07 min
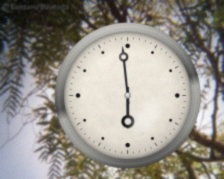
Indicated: 5 h 59 min
